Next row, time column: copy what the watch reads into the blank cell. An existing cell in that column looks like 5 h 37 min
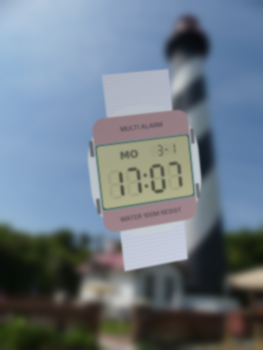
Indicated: 17 h 07 min
